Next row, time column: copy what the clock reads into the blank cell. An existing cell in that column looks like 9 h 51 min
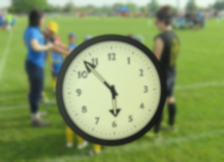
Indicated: 5 h 53 min
